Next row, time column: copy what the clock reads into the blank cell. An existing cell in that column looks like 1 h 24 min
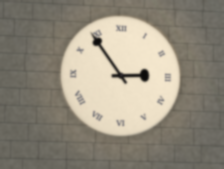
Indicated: 2 h 54 min
